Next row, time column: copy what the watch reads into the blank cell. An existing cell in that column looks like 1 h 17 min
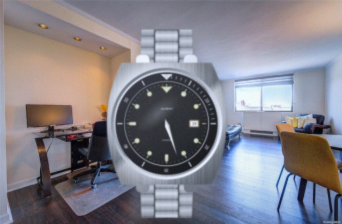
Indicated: 5 h 27 min
